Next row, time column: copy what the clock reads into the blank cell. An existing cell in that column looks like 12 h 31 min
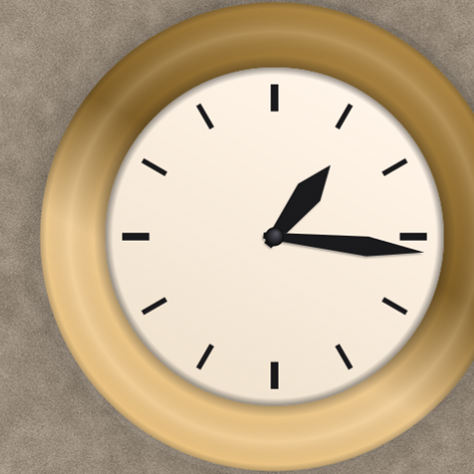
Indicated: 1 h 16 min
